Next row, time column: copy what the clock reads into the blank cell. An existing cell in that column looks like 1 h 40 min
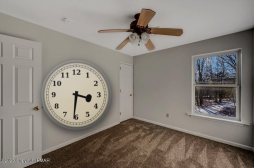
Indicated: 3 h 31 min
